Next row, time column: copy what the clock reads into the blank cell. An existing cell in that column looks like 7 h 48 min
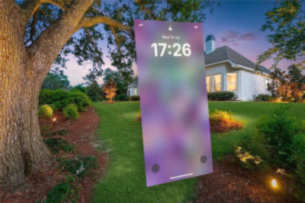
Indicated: 17 h 26 min
